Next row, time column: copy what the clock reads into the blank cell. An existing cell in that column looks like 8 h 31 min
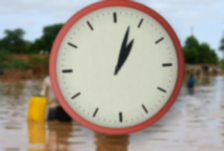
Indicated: 1 h 03 min
